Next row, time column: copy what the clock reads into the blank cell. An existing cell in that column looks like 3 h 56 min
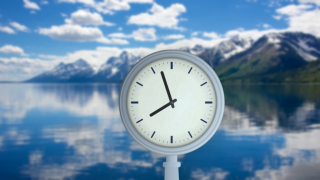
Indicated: 7 h 57 min
